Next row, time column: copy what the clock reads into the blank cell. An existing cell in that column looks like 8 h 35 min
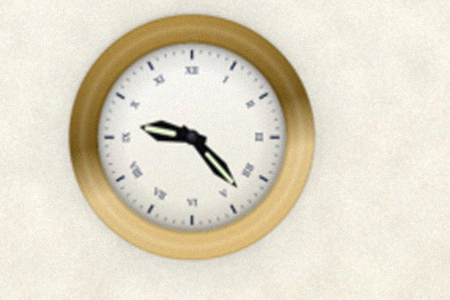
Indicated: 9 h 23 min
